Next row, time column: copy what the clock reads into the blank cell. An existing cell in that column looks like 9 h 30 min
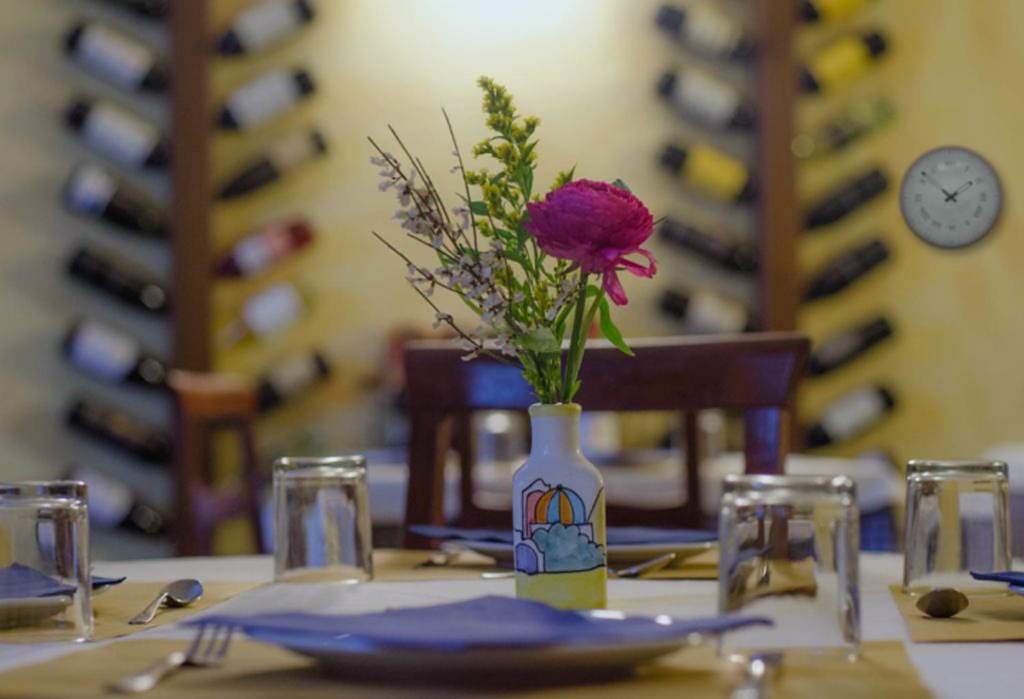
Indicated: 1 h 52 min
